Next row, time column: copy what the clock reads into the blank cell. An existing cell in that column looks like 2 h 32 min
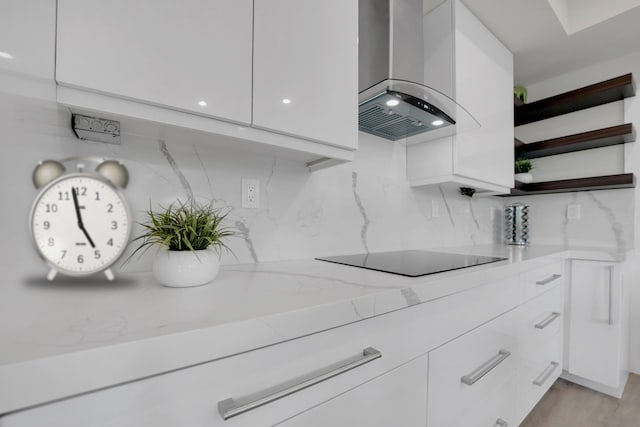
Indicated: 4 h 58 min
